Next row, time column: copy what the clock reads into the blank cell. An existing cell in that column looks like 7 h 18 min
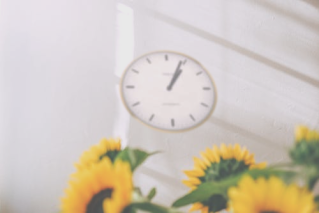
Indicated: 1 h 04 min
